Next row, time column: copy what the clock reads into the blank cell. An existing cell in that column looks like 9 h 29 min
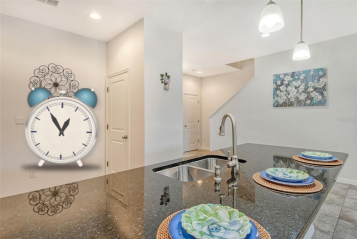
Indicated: 12 h 55 min
